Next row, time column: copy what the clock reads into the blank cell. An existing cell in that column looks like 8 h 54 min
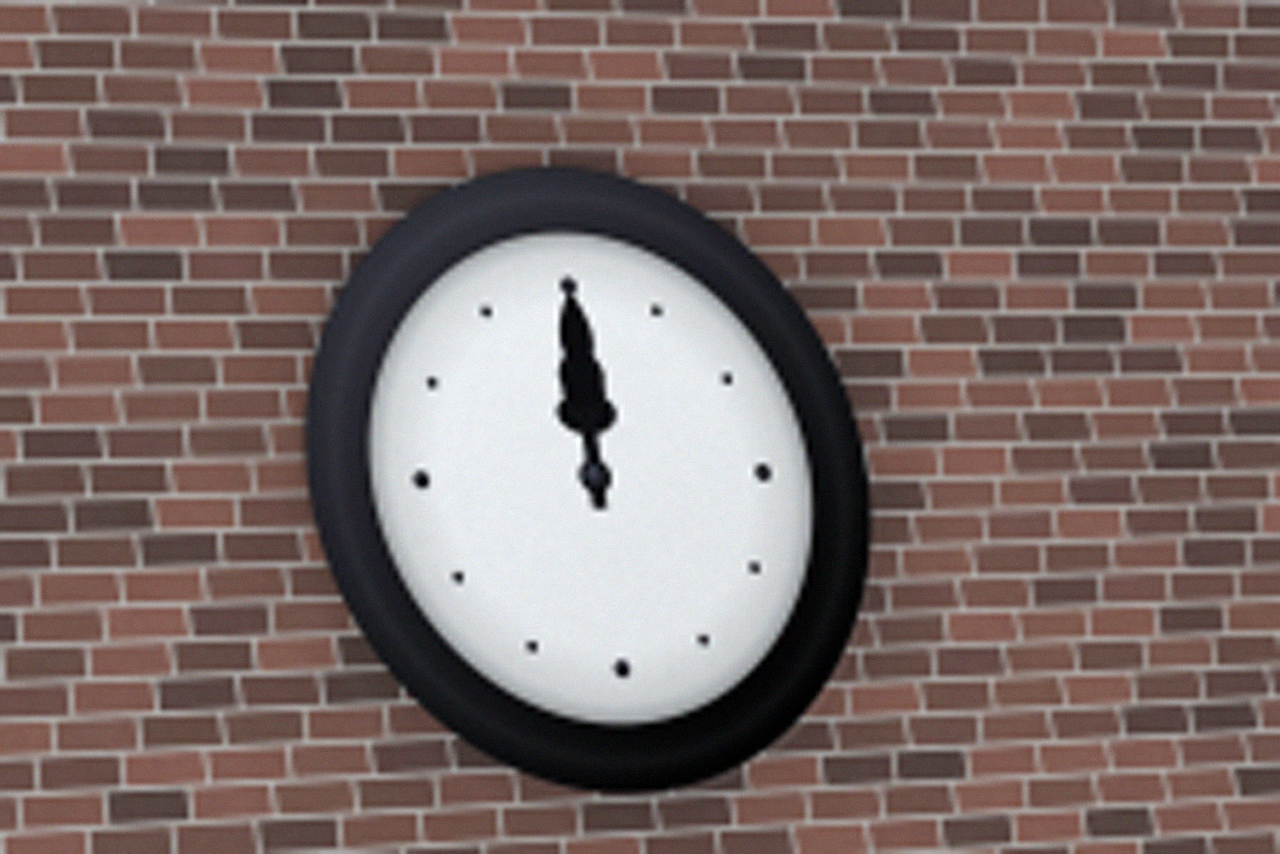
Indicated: 12 h 00 min
